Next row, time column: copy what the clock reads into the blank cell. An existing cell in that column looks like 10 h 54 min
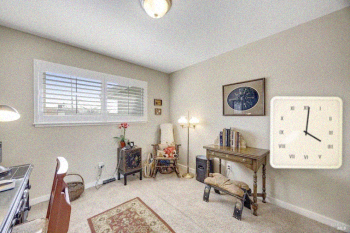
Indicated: 4 h 01 min
